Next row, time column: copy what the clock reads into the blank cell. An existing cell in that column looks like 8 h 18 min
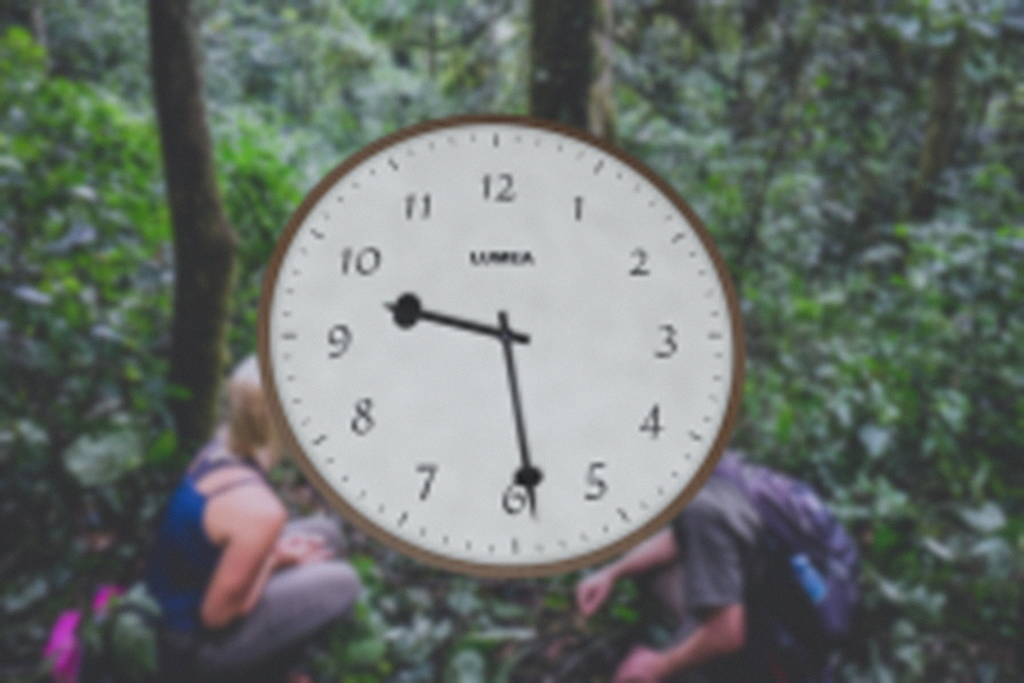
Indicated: 9 h 29 min
